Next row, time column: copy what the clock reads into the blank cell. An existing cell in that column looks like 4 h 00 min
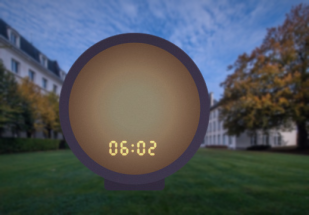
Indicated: 6 h 02 min
